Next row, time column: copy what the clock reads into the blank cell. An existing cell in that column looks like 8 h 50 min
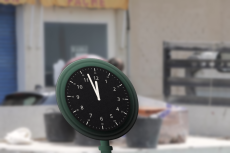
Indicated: 11 h 57 min
